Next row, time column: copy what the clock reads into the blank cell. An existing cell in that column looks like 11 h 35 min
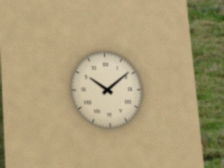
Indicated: 10 h 09 min
